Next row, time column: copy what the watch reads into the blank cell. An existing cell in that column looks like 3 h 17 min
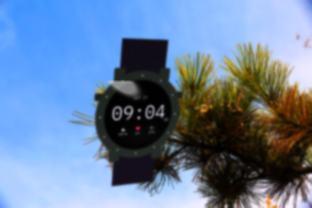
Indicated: 9 h 04 min
